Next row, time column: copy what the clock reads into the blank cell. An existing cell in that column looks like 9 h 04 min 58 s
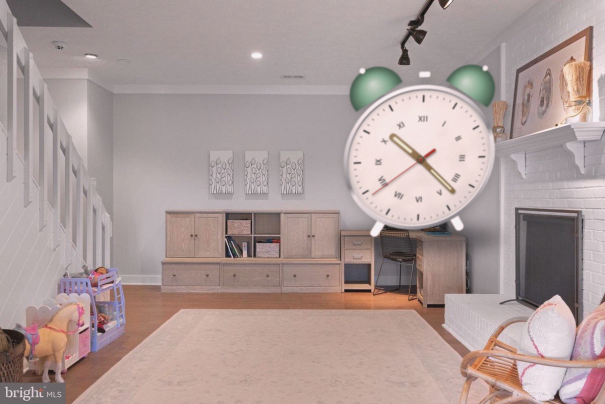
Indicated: 10 h 22 min 39 s
